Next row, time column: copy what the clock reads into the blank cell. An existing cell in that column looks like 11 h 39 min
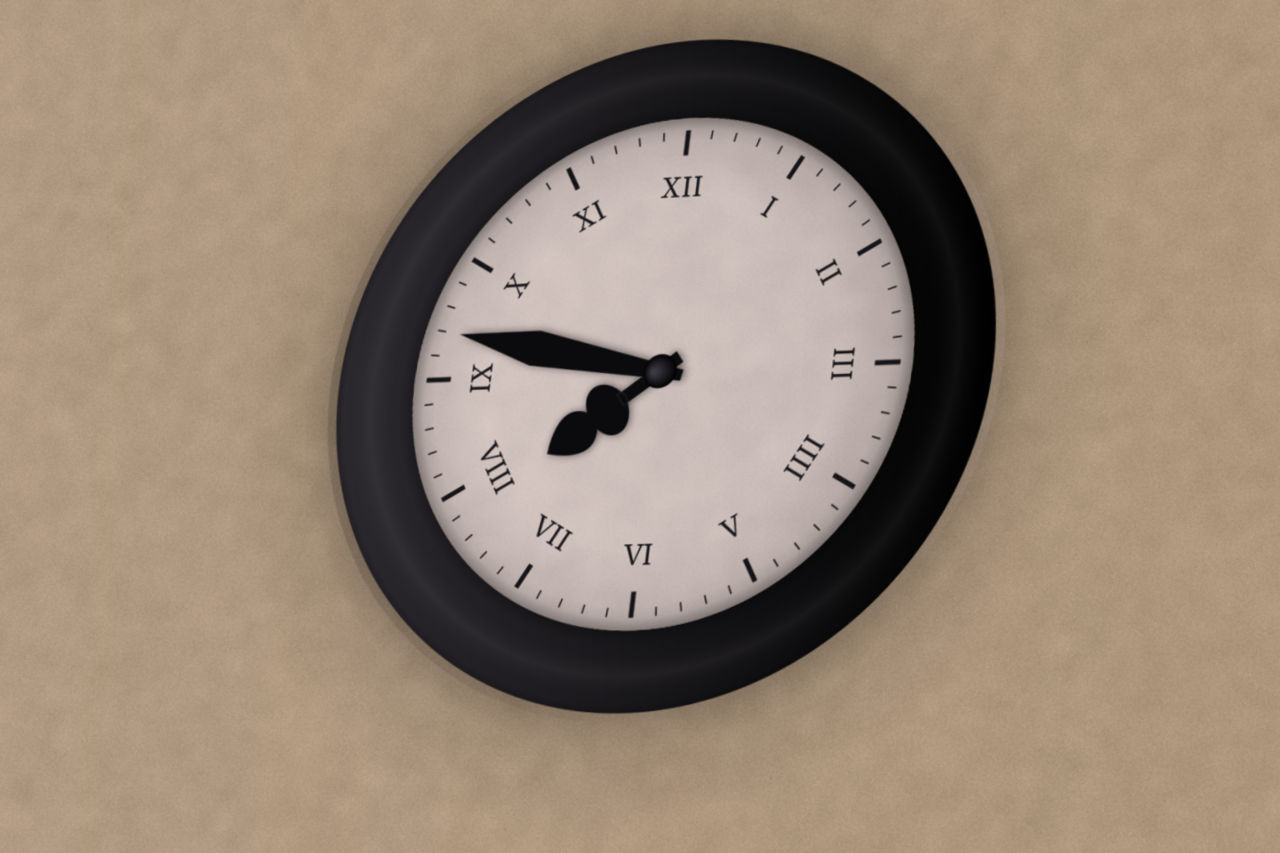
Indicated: 7 h 47 min
